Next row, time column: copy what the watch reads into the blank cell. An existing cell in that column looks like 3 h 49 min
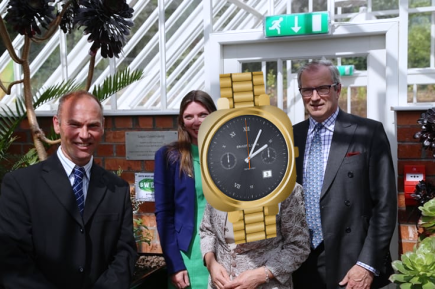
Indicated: 2 h 05 min
